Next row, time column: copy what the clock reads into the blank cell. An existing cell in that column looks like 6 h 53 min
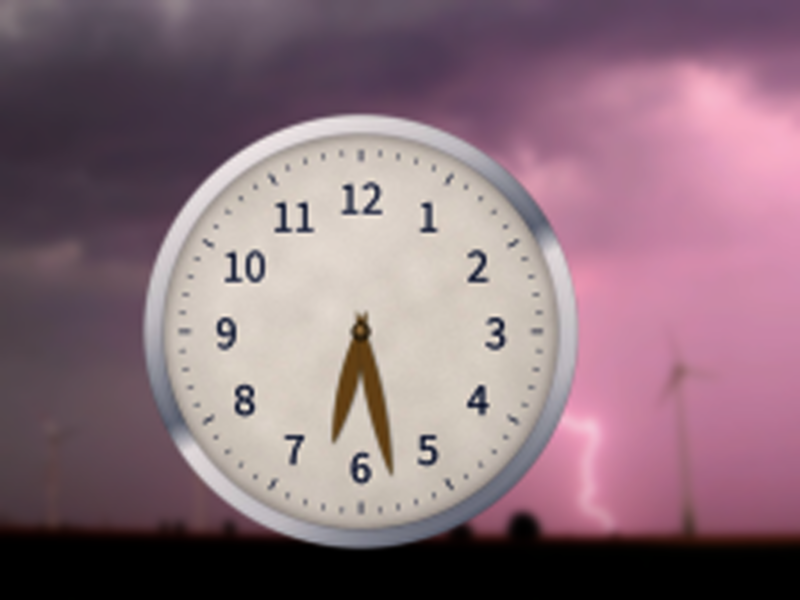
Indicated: 6 h 28 min
